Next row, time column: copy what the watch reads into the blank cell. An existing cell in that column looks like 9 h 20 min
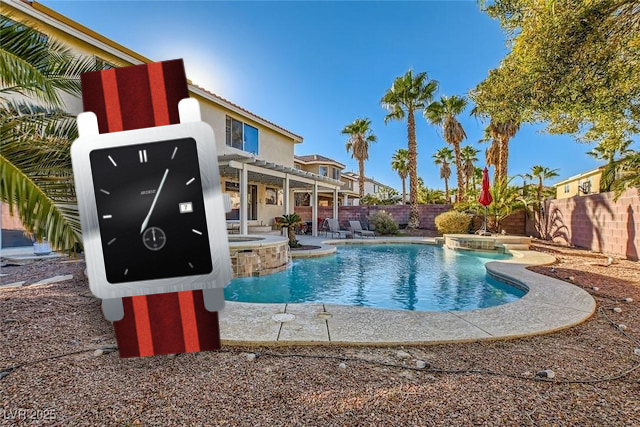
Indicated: 7 h 05 min
